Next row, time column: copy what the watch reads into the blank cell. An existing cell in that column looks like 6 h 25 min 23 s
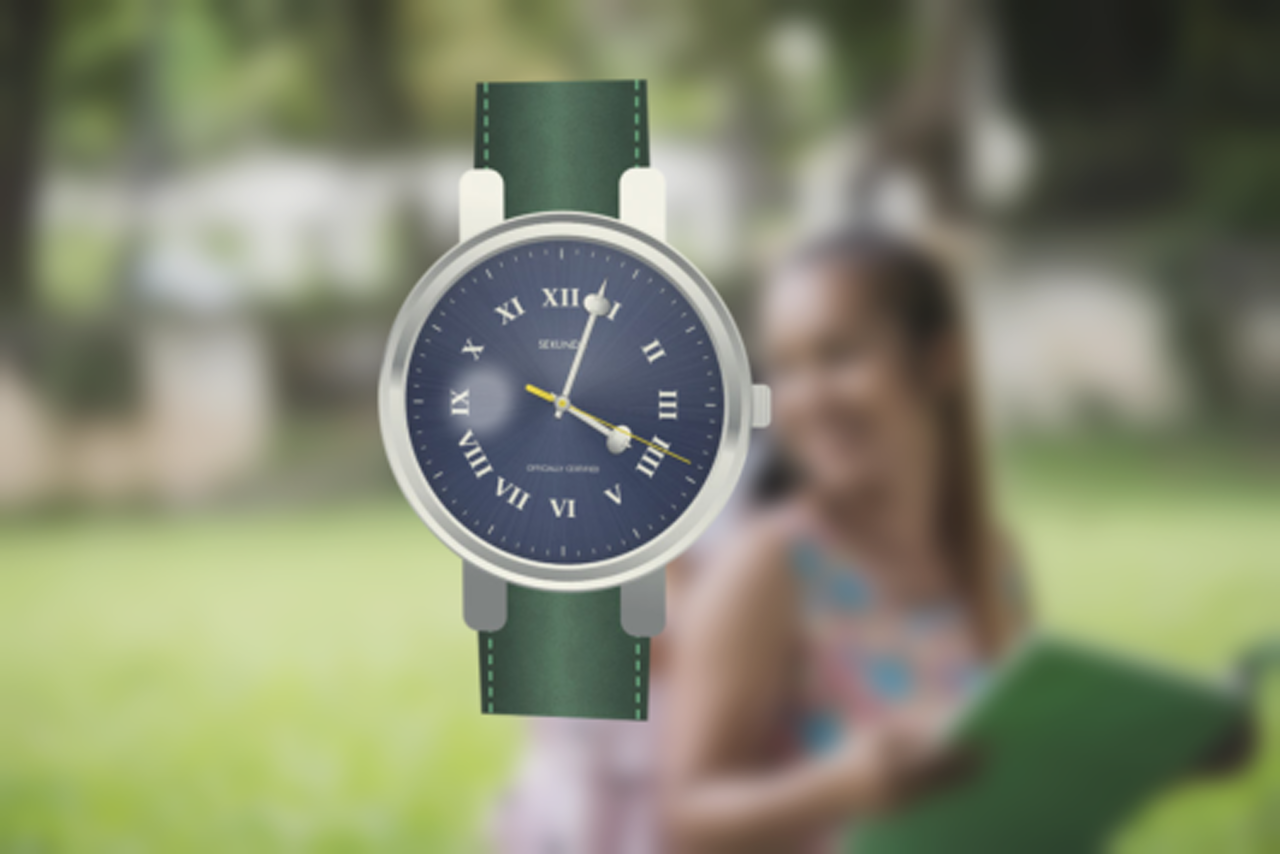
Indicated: 4 h 03 min 19 s
